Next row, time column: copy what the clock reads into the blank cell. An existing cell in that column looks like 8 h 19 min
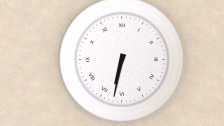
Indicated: 6 h 32 min
